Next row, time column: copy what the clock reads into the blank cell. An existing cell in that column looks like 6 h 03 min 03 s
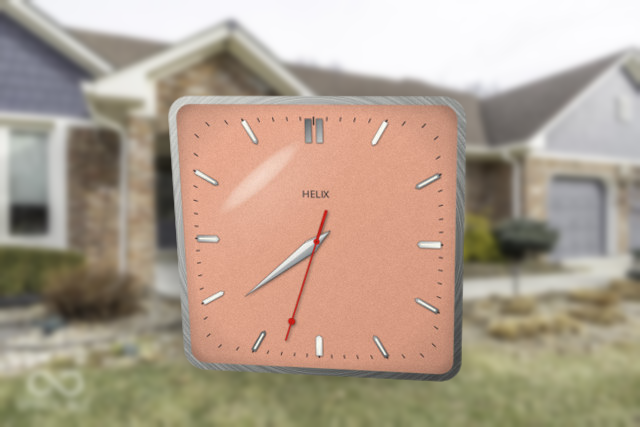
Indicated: 7 h 38 min 33 s
